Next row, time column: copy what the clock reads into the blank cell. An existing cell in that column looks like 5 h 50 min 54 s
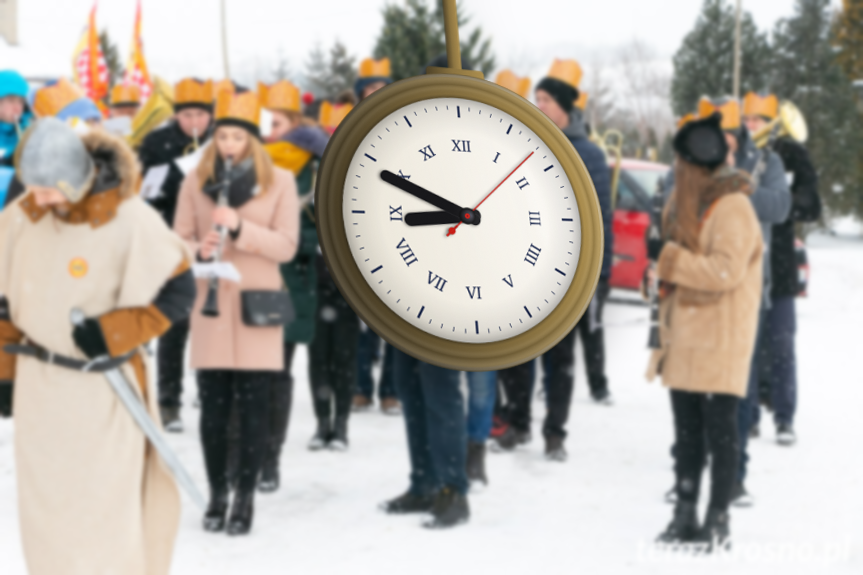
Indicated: 8 h 49 min 08 s
